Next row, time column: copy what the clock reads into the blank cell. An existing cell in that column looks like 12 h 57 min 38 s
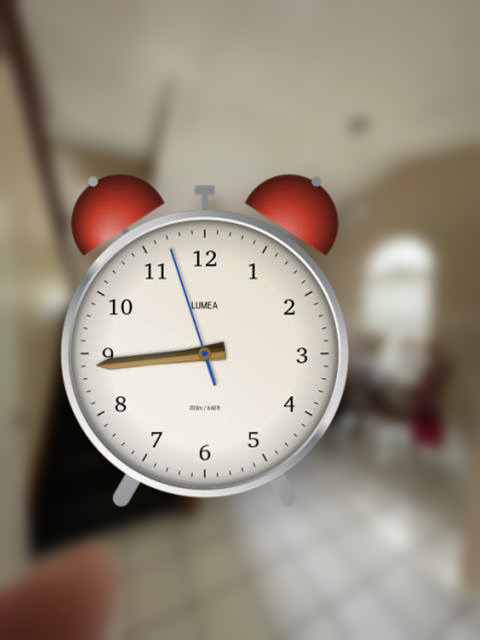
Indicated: 8 h 43 min 57 s
